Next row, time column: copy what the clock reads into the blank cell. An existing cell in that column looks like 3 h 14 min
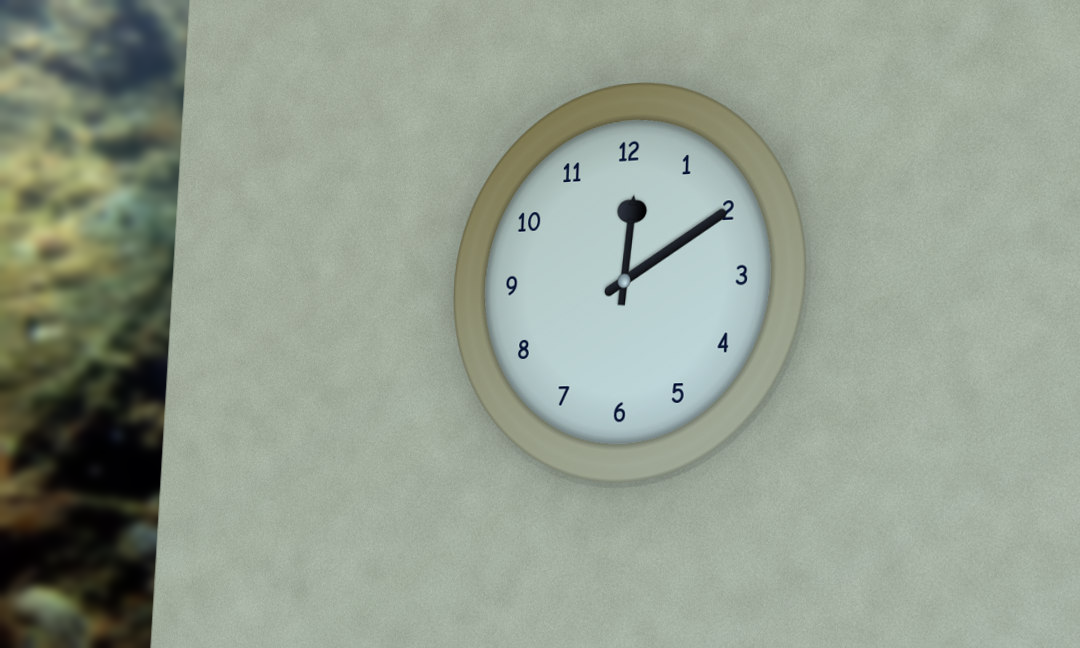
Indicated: 12 h 10 min
